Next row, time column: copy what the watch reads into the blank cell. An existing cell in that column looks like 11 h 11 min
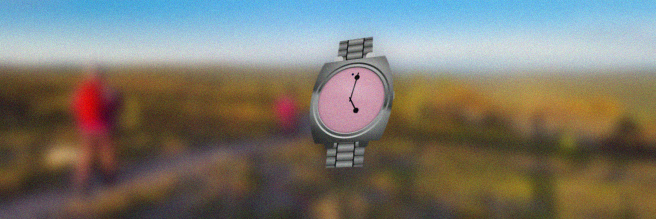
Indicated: 5 h 02 min
